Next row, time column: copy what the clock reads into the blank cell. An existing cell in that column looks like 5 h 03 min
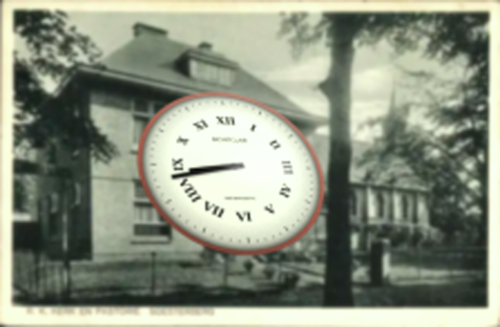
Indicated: 8 h 43 min
